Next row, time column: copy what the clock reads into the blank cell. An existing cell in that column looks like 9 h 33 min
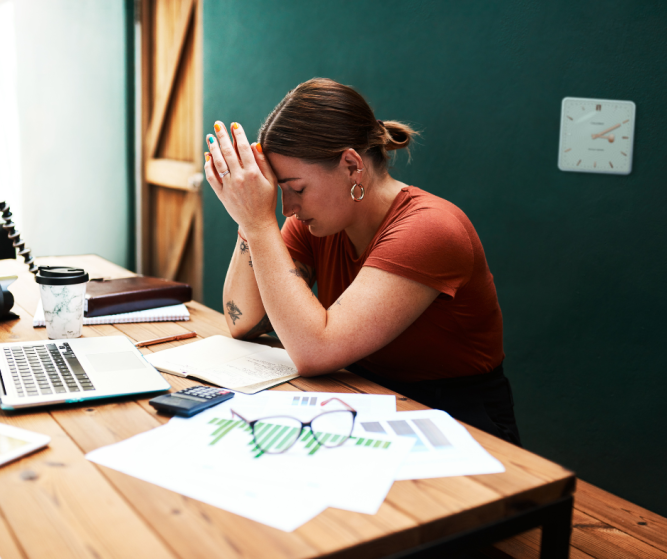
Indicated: 3 h 10 min
